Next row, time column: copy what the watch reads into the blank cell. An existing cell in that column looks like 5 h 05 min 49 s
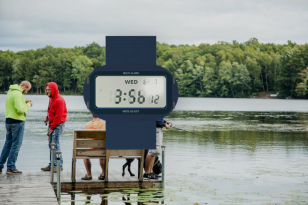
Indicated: 3 h 56 min 12 s
